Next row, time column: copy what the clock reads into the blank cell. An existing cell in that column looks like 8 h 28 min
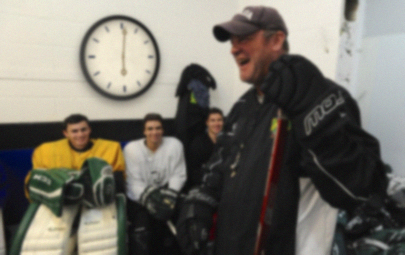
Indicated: 6 h 01 min
